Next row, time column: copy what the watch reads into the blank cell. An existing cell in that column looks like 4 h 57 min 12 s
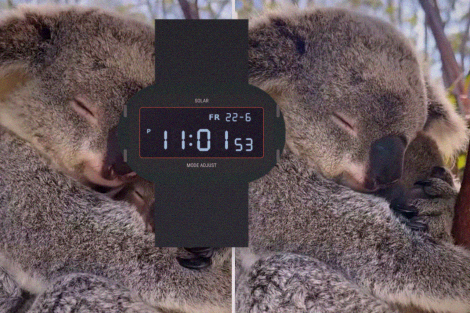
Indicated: 11 h 01 min 53 s
